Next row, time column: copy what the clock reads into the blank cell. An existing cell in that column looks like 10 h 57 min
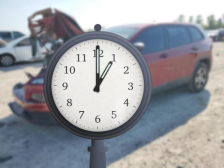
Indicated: 1 h 00 min
